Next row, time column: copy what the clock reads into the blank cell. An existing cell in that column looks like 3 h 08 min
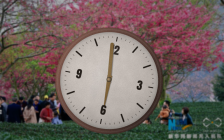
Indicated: 5 h 59 min
